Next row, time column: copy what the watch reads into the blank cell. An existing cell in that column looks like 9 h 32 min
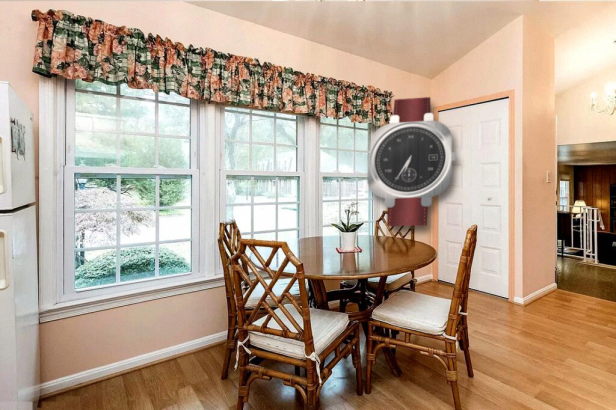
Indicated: 6 h 35 min
